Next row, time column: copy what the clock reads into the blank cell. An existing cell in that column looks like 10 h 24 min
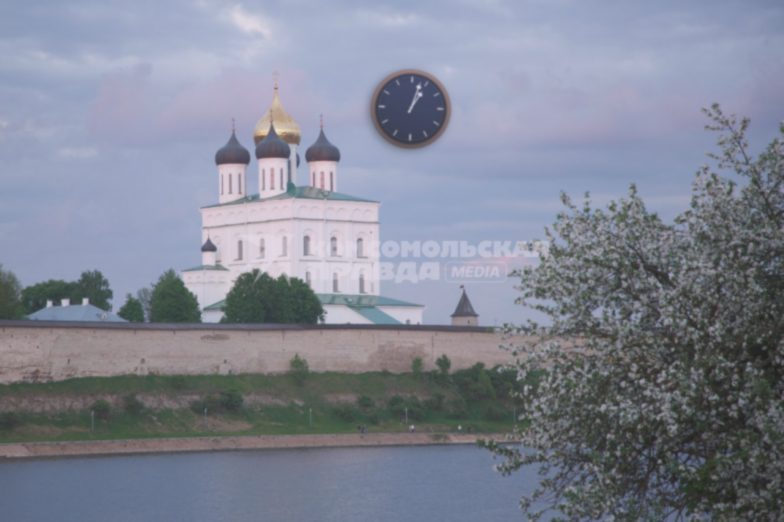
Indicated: 1 h 03 min
